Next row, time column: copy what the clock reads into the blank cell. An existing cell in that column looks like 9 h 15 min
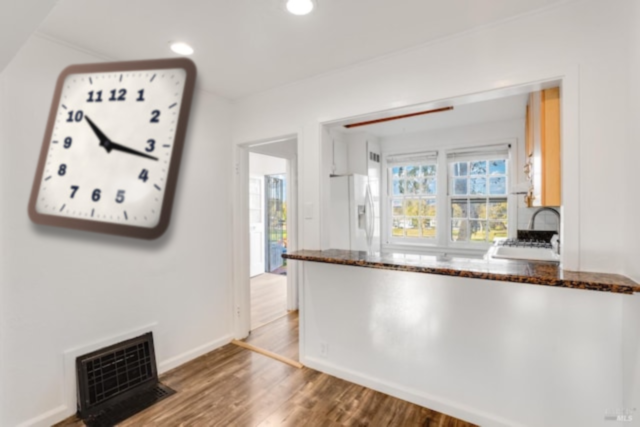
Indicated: 10 h 17 min
